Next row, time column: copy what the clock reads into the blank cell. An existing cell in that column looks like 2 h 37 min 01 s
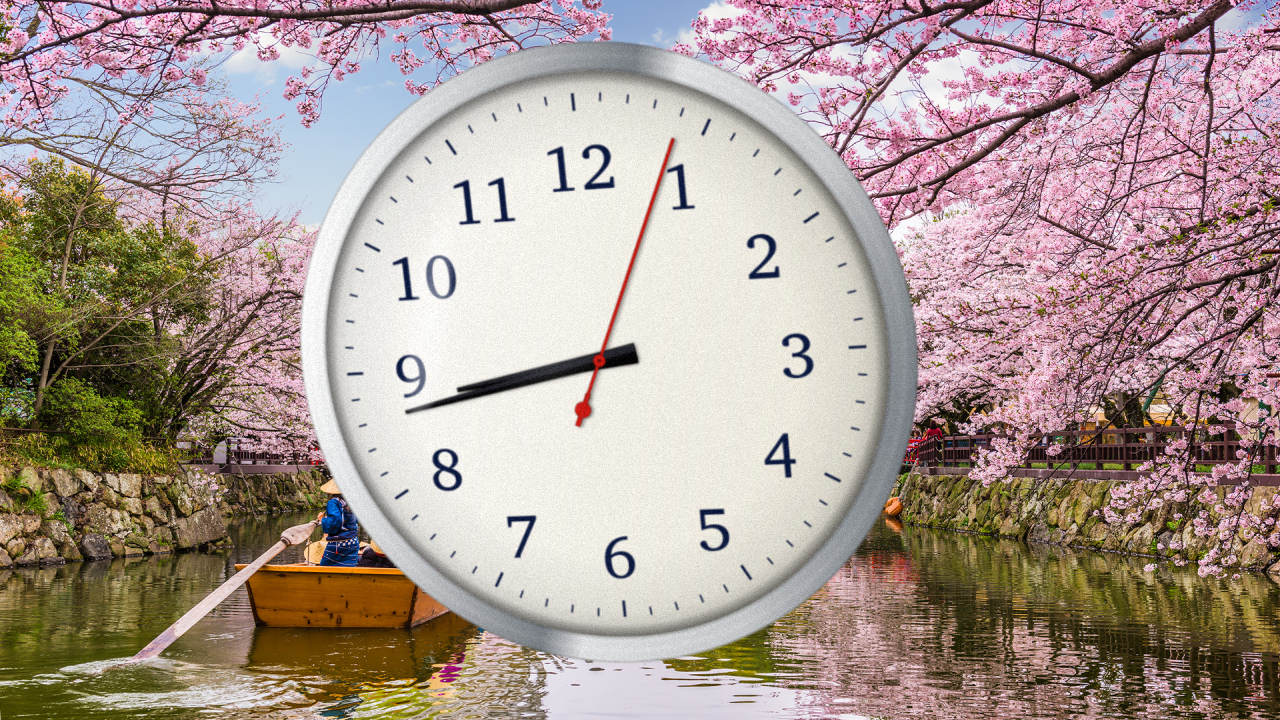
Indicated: 8 h 43 min 04 s
